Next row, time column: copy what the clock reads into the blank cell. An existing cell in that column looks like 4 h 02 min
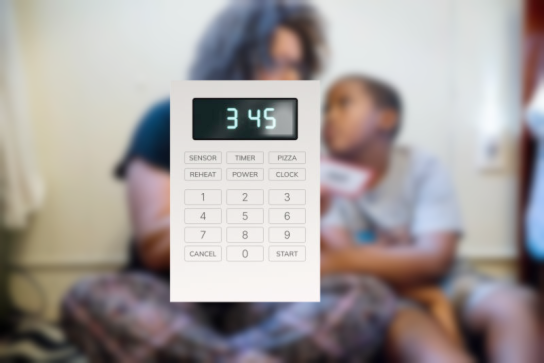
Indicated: 3 h 45 min
